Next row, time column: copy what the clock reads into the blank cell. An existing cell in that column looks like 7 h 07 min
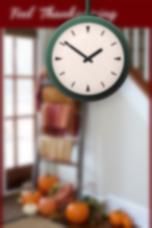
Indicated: 1 h 51 min
